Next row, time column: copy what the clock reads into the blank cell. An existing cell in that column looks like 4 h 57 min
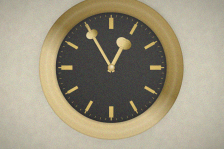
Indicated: 12 h 55 min
